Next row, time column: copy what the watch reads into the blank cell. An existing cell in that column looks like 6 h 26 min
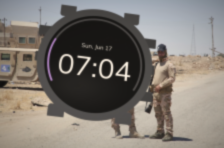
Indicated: 7 h 04 min
